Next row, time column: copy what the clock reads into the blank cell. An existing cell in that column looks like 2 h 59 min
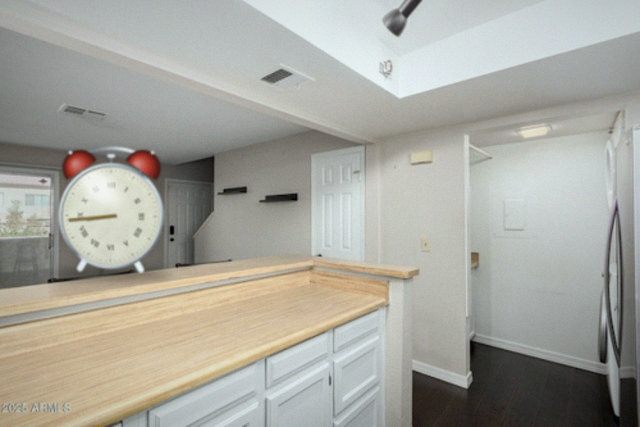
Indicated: 8 h 44 min
